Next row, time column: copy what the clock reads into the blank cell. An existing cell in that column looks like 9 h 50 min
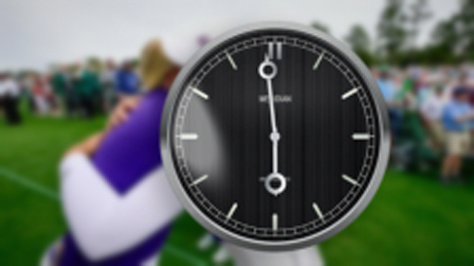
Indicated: 5 h 59 min
